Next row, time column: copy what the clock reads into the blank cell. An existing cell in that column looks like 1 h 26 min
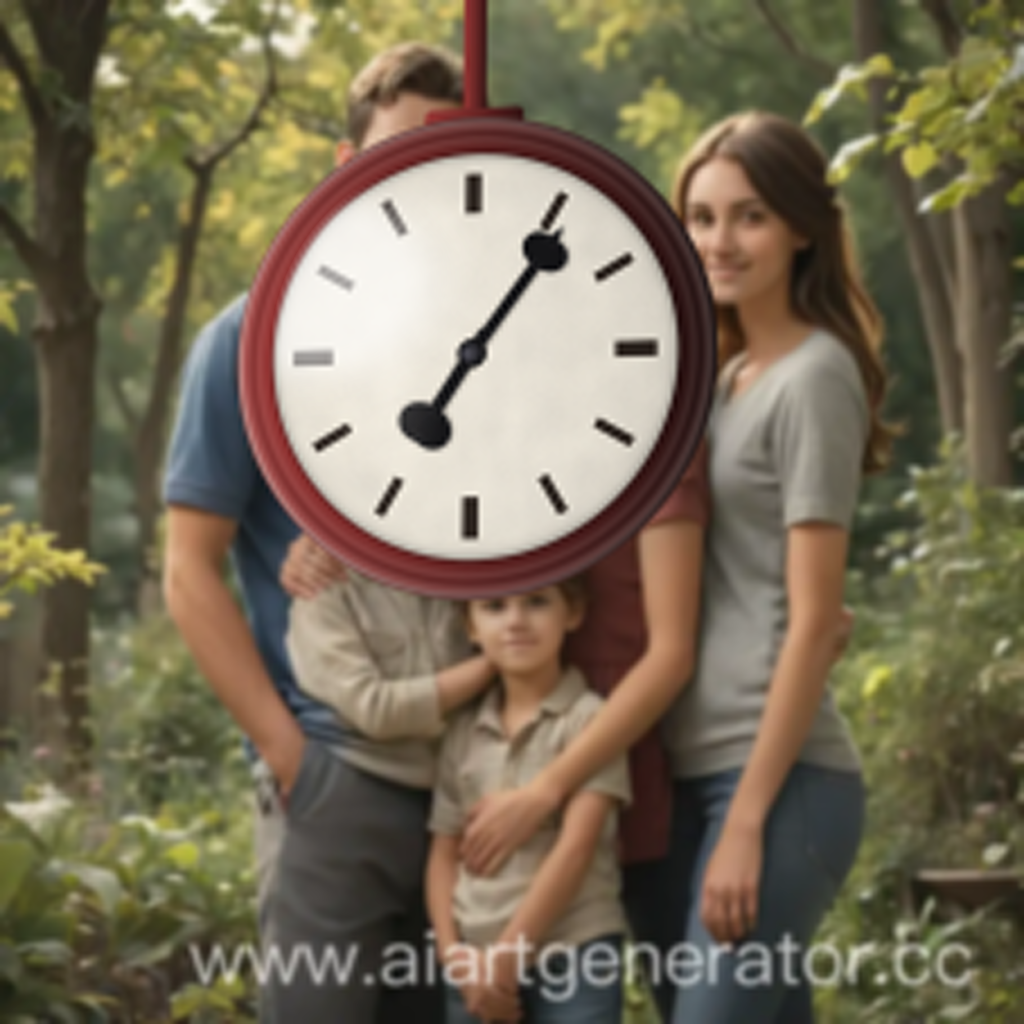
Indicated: 7 h 06 min
